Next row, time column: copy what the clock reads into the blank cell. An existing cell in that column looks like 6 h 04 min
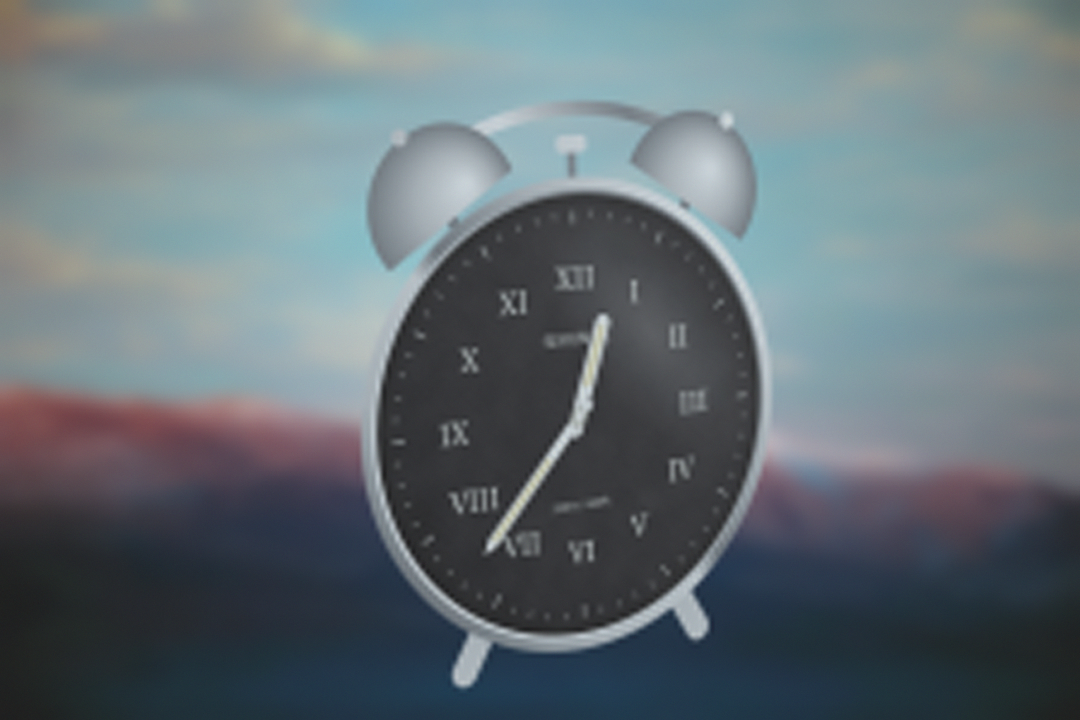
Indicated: 12 h 37 min
